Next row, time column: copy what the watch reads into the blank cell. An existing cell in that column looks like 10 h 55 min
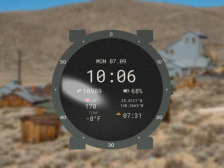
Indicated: 10 h 06 min
